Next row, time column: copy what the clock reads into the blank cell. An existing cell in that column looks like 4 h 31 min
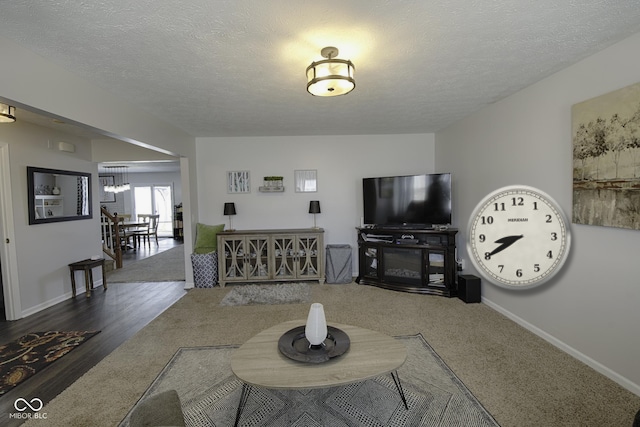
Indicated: 8 h 40 min
